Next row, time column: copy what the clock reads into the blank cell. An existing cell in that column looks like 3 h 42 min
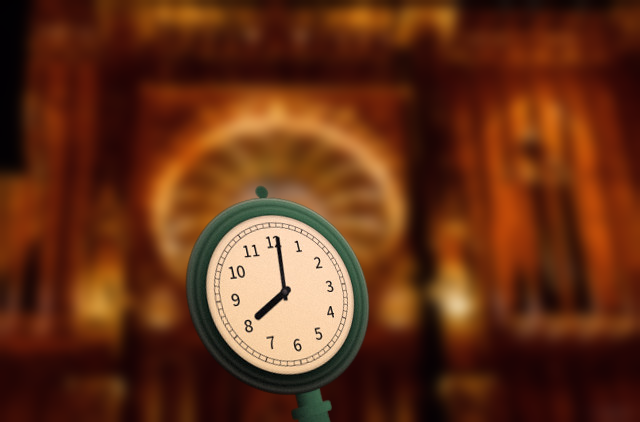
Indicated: 8 h 01 min
